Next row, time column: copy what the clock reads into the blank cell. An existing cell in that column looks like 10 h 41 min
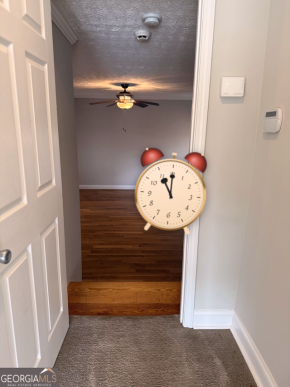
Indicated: 11 h 00 min
